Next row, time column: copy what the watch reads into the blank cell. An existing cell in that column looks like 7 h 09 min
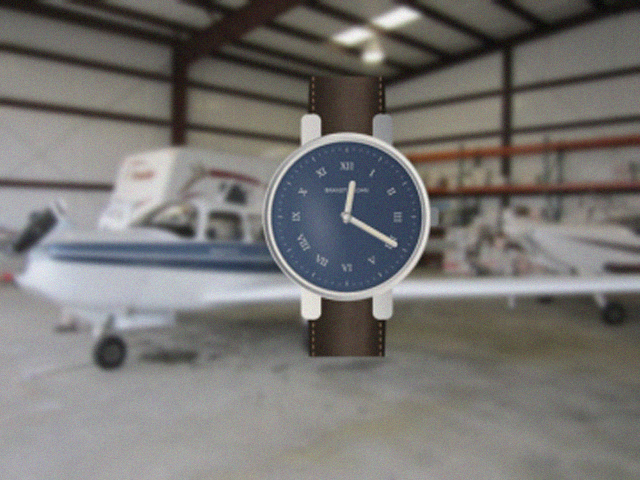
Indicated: 12 h 20 min
